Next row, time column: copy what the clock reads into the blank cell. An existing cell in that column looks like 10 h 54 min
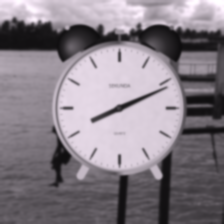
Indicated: 8 h 11 min
